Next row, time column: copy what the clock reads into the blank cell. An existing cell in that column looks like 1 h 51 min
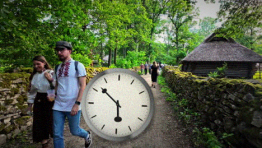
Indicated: 5 h 52 min
